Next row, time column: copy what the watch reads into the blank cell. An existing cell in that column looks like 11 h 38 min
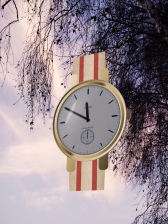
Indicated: 11 h 50 min
